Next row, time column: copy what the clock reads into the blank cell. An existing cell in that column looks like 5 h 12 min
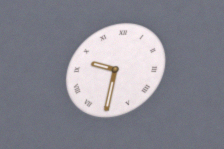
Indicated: 9 h 30 min
